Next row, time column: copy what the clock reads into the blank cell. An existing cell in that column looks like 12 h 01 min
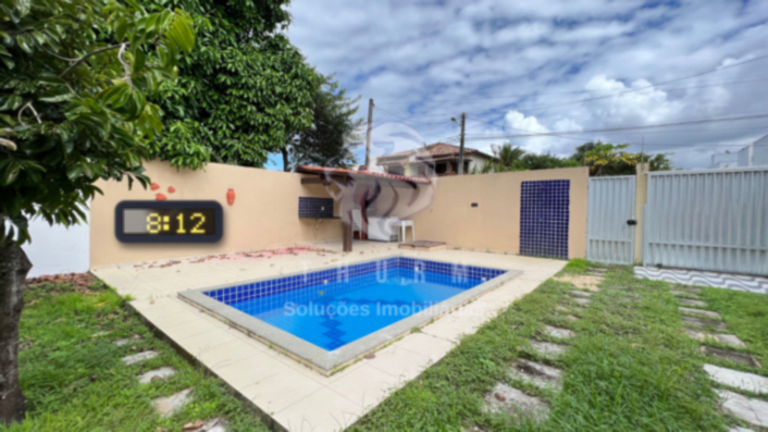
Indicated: 8 h 12 min
